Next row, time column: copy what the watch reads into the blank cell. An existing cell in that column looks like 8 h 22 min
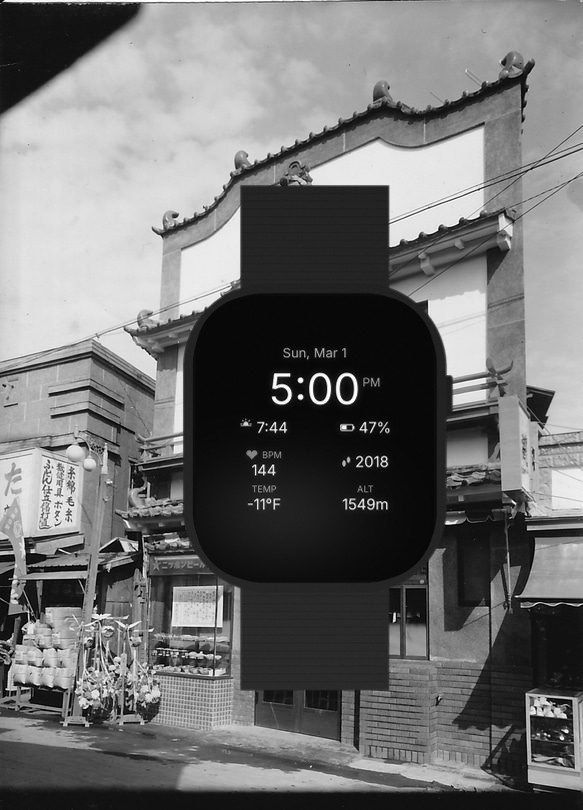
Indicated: 5 h 00 min
